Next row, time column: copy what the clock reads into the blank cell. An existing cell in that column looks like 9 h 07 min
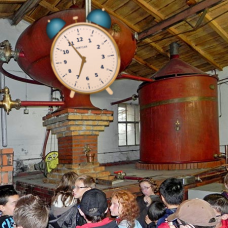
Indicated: 6 h 55 min
